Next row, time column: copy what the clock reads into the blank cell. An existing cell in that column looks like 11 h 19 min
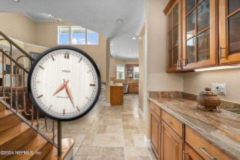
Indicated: 7 h 26 min
